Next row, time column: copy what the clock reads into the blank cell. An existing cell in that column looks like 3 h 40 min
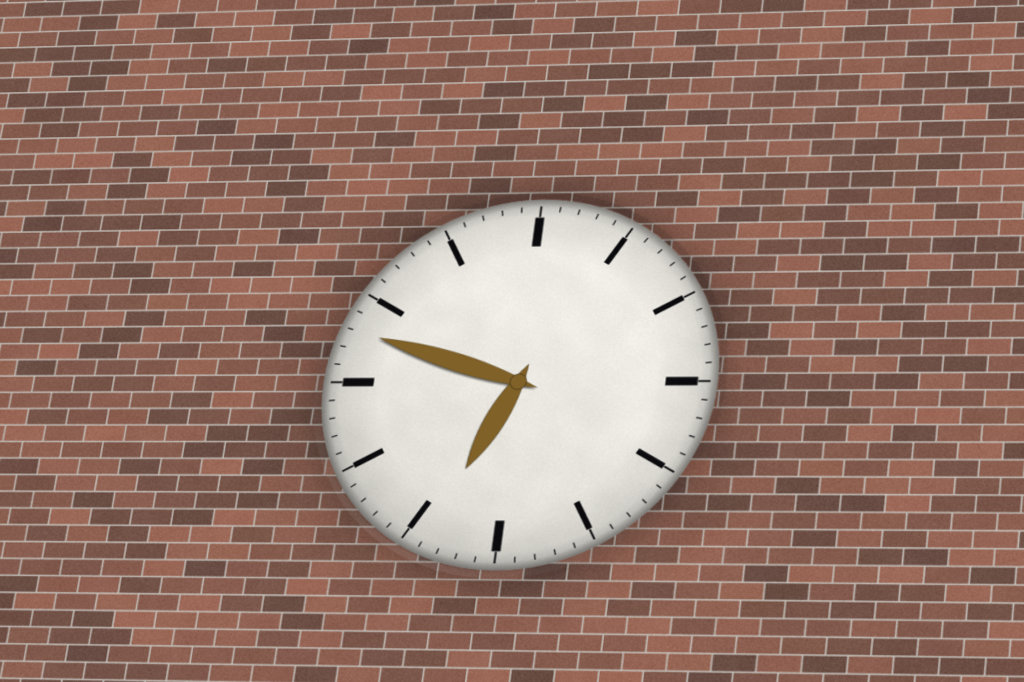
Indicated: 6 h 48 min
